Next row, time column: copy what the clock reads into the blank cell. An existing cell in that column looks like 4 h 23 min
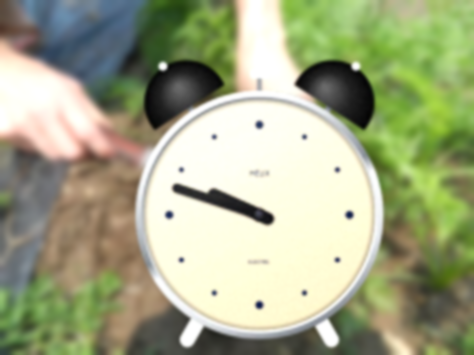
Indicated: 9 h 48 min
